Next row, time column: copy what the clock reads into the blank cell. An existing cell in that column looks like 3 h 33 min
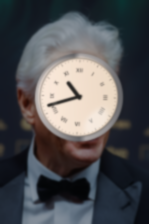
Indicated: 10 h 42 min
